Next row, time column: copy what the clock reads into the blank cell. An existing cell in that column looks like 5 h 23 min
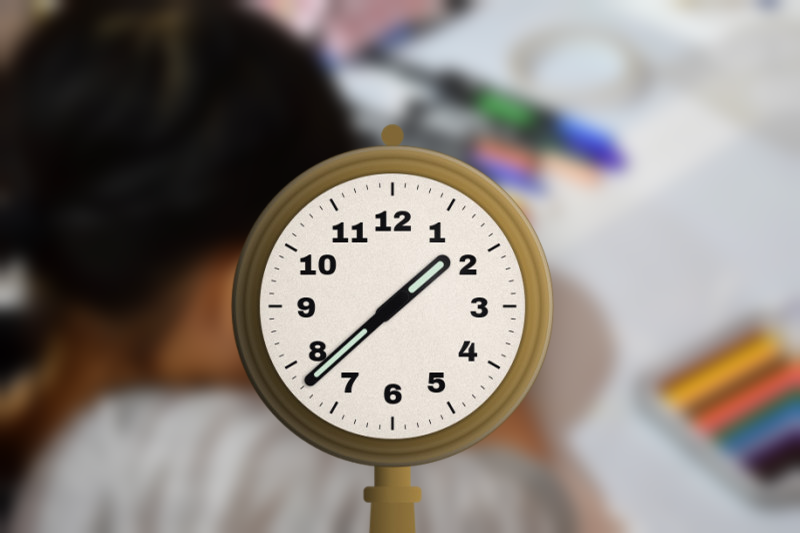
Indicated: 1 h 38 min
